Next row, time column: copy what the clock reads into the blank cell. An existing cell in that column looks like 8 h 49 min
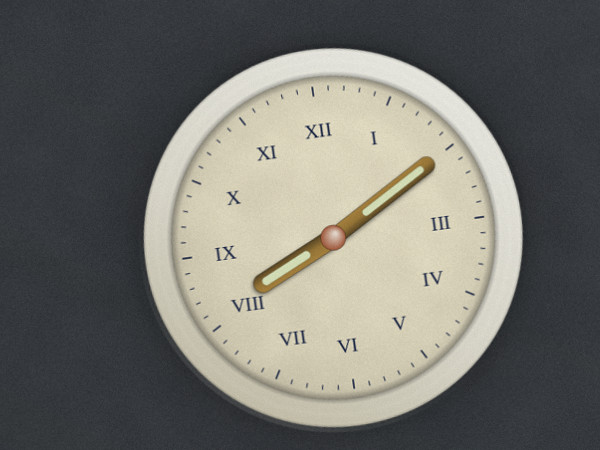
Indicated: 8 h 10 min
